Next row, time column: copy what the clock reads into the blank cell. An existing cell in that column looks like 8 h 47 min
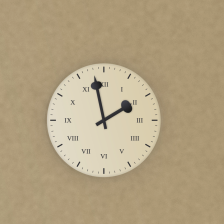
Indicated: 1 h 58 min
